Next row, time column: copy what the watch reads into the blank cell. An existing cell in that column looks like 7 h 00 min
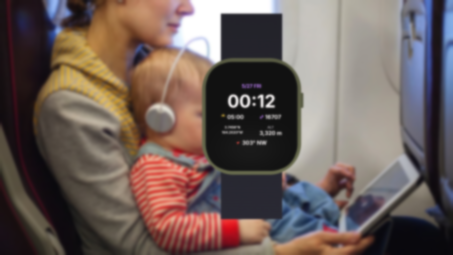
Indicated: 0 h 12 min
